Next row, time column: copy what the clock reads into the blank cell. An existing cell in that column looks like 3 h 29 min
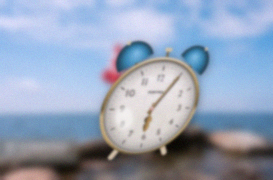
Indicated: 6 h 05 min
